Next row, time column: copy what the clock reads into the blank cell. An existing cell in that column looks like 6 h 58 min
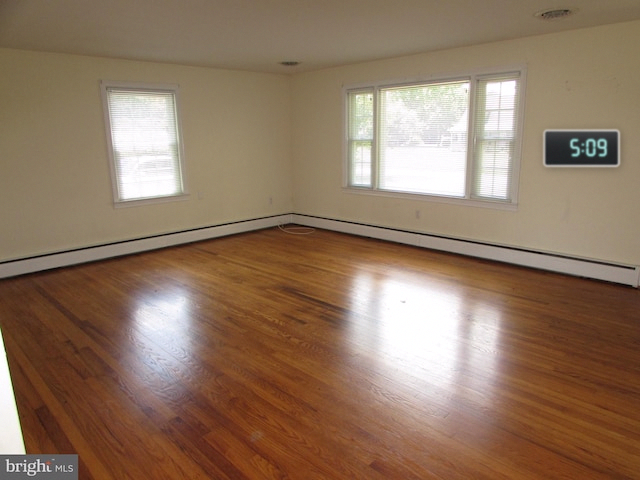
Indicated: 5 h 09 min
